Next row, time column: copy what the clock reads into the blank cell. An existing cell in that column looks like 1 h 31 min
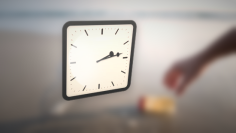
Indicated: 2 h 13 min
